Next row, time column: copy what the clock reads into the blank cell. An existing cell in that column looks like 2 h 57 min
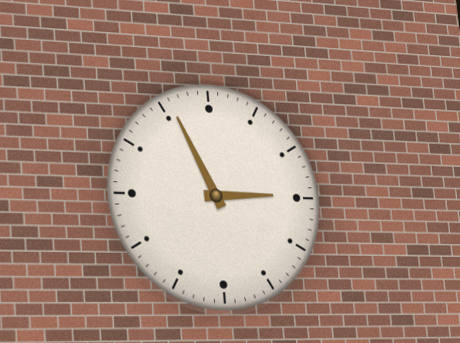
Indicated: 2 h 56 min
